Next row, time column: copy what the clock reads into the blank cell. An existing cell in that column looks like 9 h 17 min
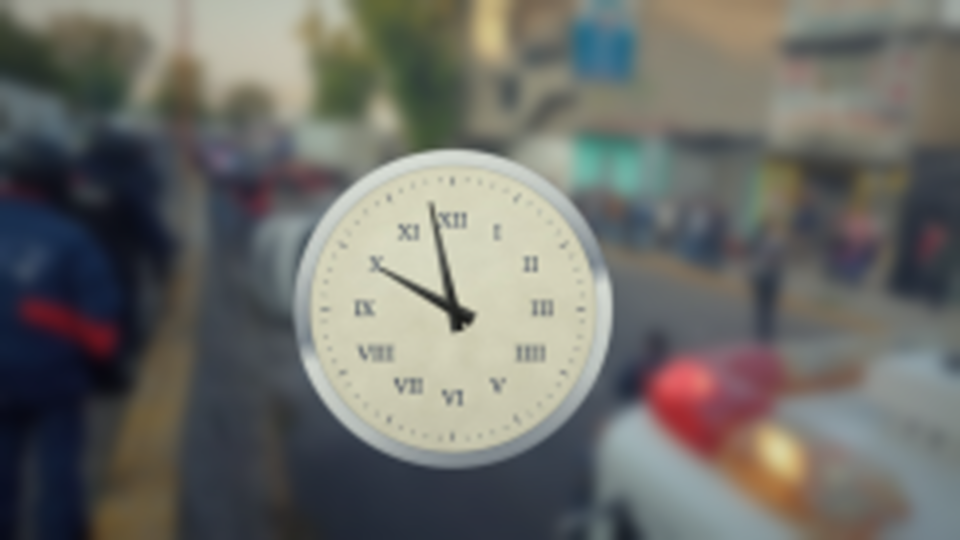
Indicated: 9 h 58 min
